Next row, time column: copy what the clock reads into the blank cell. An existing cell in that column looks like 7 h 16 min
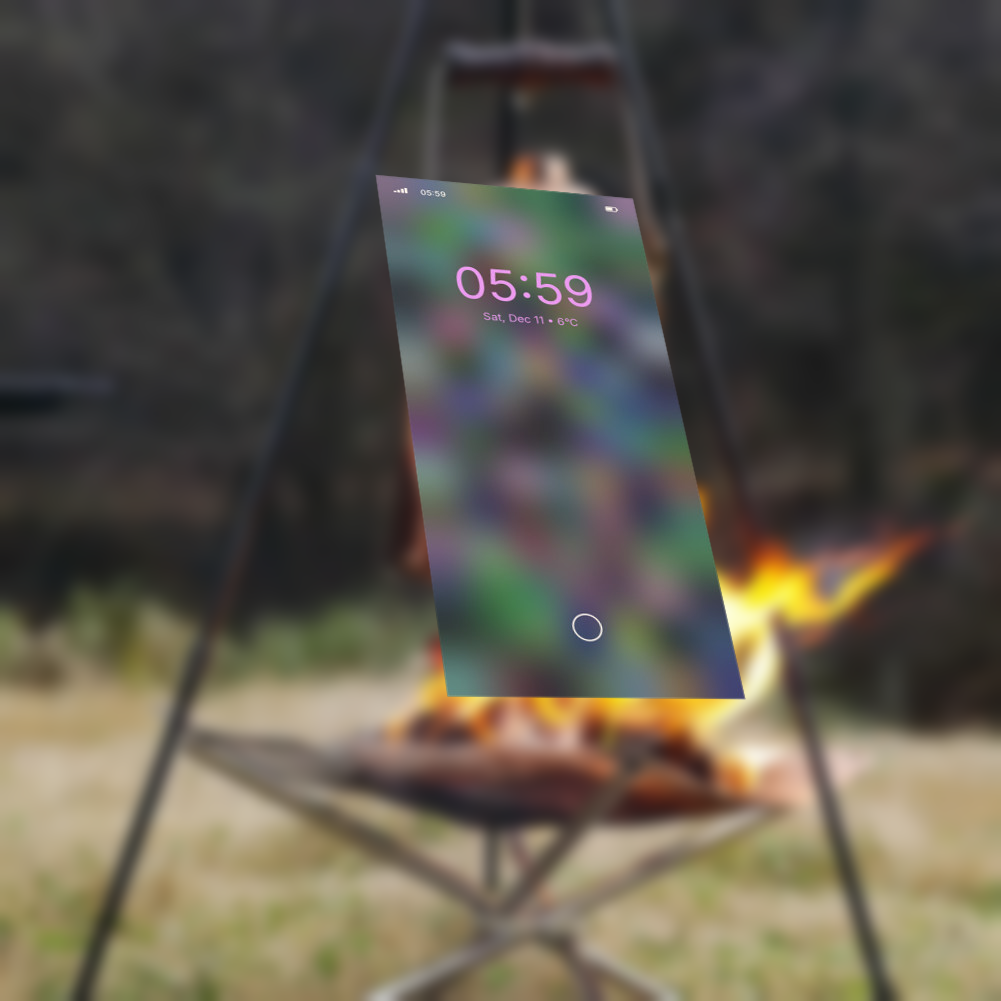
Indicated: 5 h 59 min
